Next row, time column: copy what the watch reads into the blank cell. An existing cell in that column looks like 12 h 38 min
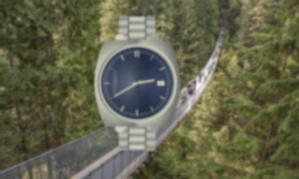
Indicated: 2 h 40 min
